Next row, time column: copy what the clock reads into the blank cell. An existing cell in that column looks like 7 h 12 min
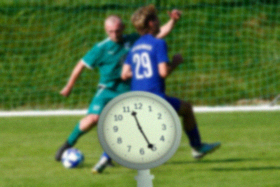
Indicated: 11 h 26 min
